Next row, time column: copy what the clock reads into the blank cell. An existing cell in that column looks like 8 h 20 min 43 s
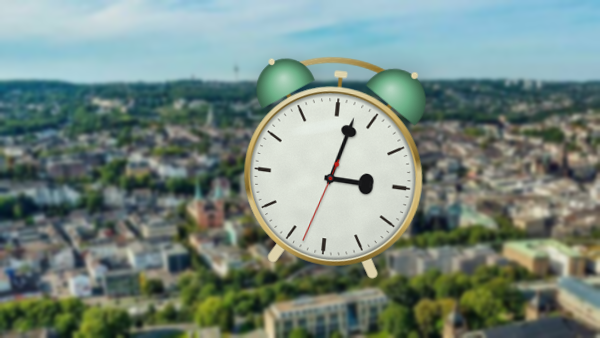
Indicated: 3 h 02 min 33 s
